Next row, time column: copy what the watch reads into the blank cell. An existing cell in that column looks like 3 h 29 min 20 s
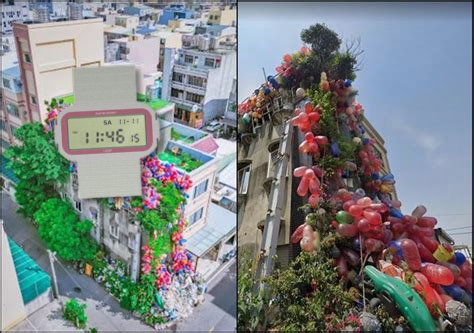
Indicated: 11 h 46 min 15 s
